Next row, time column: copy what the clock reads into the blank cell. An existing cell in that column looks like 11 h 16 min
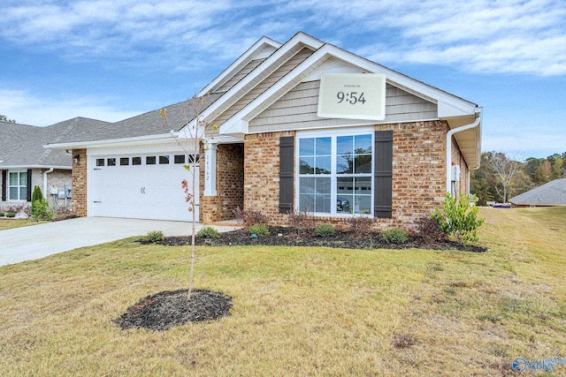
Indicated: 9 h 54 min
